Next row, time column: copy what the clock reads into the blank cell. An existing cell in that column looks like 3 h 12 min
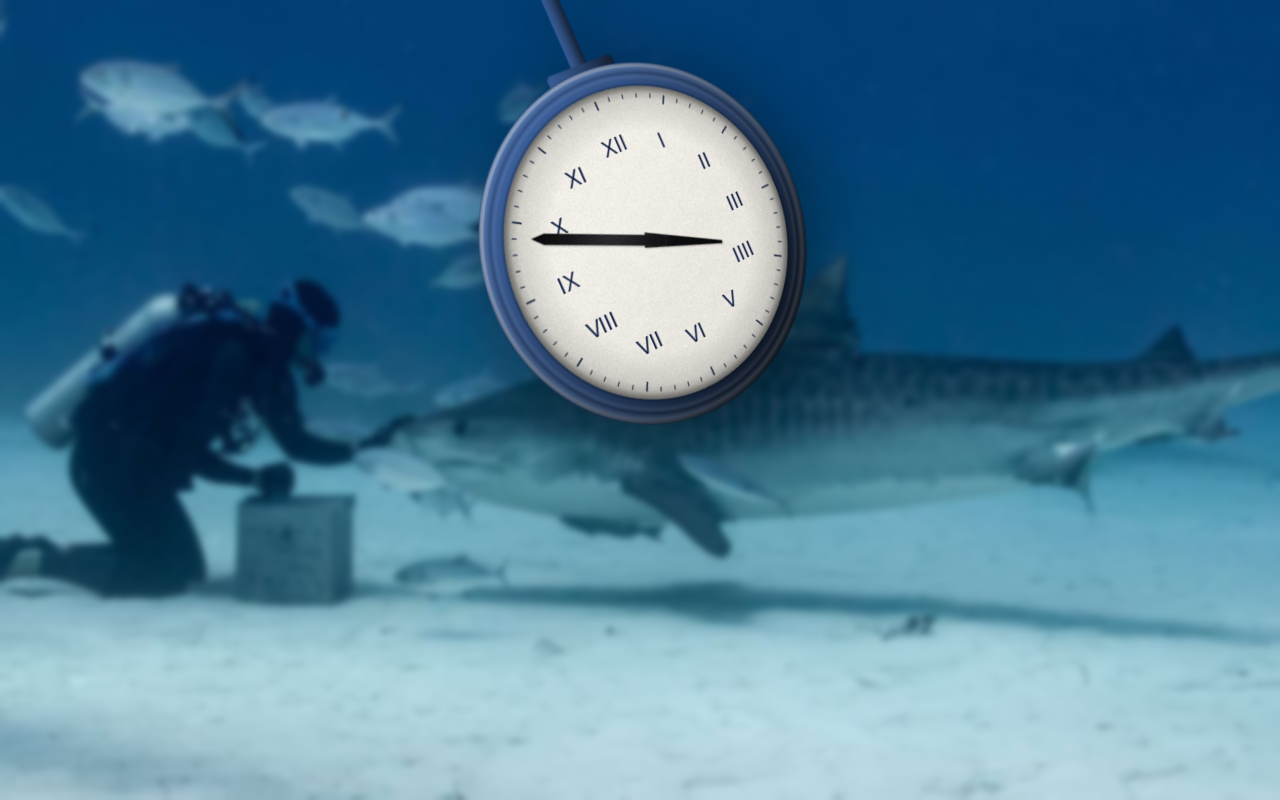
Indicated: 3 h 49 min
